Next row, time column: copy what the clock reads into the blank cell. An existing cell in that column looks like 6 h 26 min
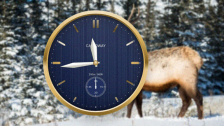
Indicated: 11 h 44 min
